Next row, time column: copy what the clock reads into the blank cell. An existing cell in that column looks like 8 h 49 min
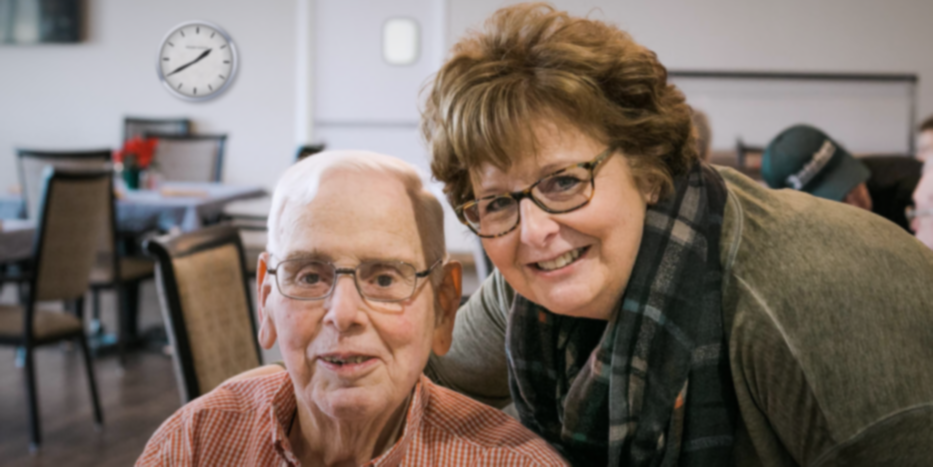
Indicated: 1 h 40 min
